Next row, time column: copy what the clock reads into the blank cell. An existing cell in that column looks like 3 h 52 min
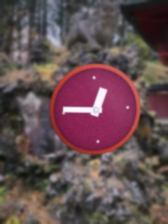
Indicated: 12 h 46 min
